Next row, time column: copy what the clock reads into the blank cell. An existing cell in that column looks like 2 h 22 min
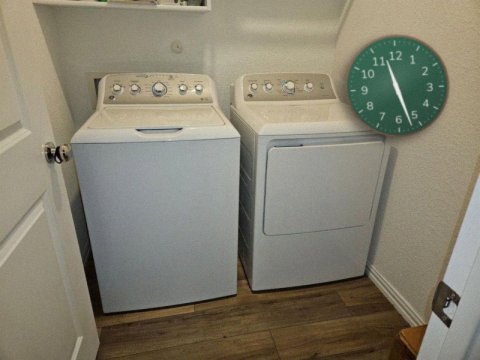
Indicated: 11 h 27 min
